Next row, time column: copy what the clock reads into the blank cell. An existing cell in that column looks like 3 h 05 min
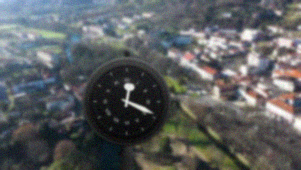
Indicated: 12 h 19 min
